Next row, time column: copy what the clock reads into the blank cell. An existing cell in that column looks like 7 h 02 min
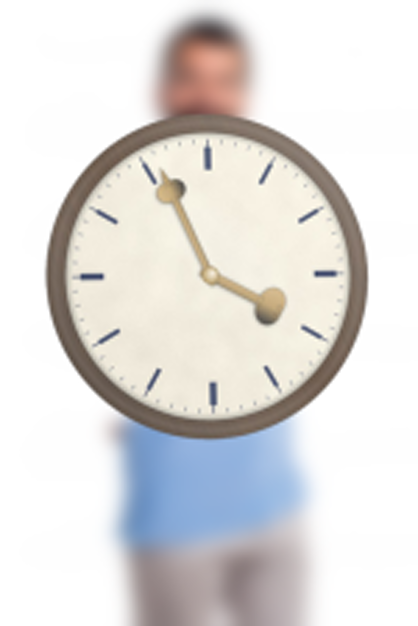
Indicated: 3 h 56 min
